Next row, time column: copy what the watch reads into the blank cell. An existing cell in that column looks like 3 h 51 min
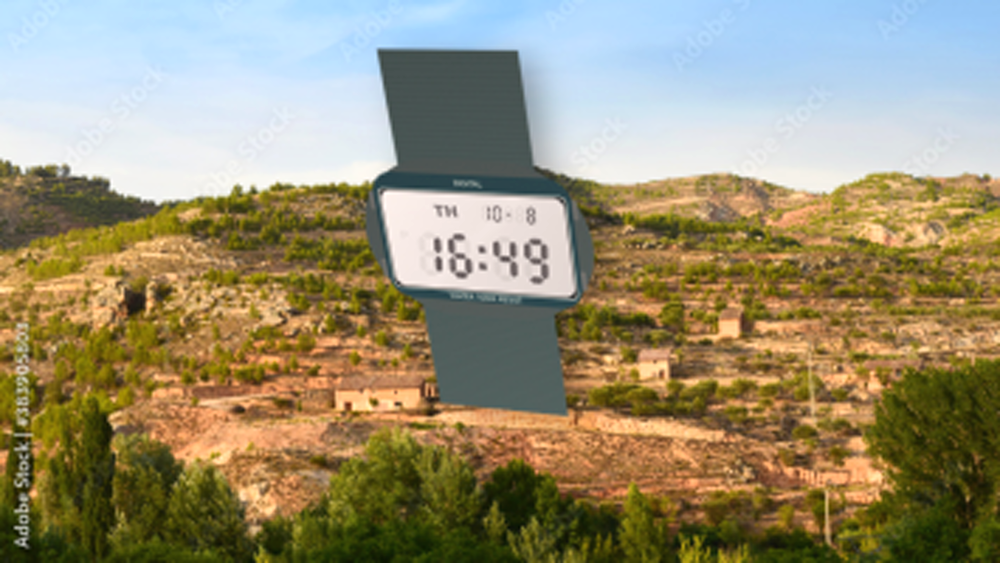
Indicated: 16 h 49 min
